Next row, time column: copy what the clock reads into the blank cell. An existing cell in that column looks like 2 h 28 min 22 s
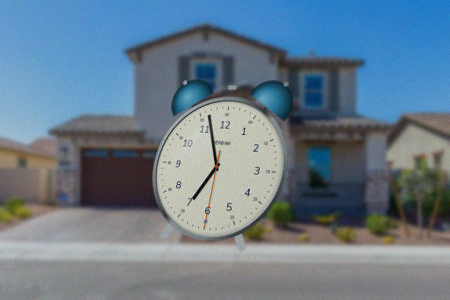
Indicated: 6 h 56 min 30 s
